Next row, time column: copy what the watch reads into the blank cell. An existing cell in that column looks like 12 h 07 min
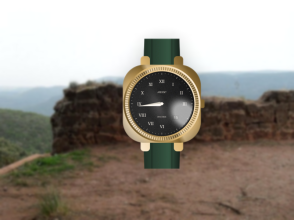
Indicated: 8 h 44 min
